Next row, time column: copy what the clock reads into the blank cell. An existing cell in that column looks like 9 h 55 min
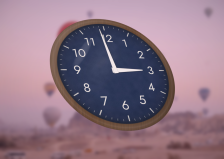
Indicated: 2 h 59 min
